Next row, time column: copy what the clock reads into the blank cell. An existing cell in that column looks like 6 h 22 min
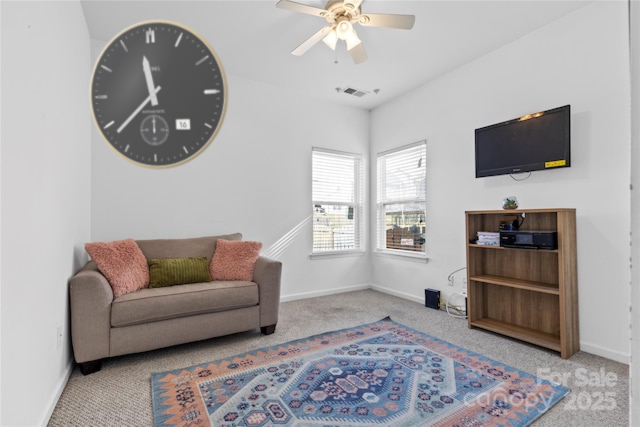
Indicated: 11 h 38 min
